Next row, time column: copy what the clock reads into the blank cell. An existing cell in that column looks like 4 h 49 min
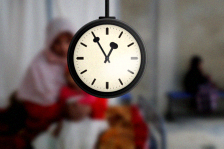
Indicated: 12 h 55 min
